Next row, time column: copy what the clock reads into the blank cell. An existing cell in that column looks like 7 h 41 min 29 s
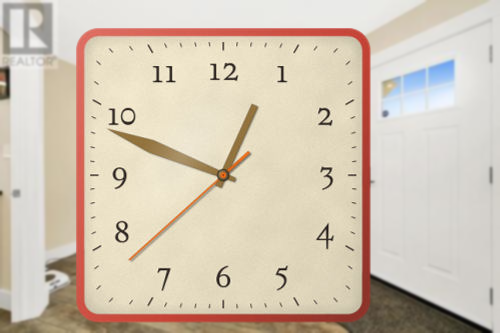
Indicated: 12 h 48 min 38 s
